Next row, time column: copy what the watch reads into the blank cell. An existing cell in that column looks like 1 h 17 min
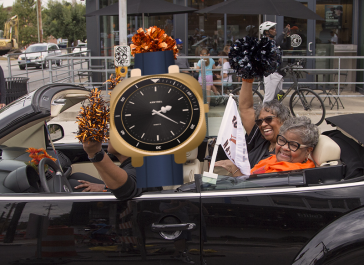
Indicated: 2 h 21 min
